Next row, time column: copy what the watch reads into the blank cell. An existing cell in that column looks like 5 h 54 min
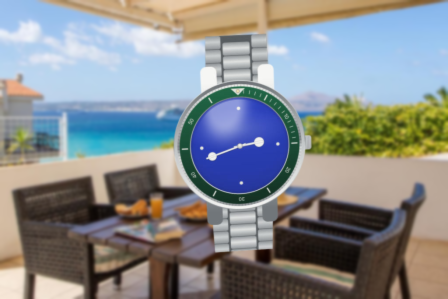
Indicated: 2 h 42 min
